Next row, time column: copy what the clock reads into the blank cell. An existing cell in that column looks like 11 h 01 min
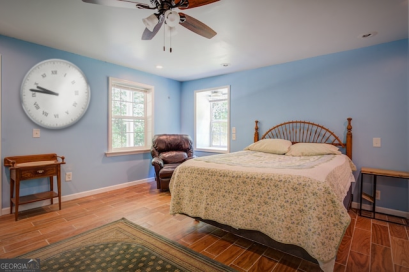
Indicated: 9 h 47 min
